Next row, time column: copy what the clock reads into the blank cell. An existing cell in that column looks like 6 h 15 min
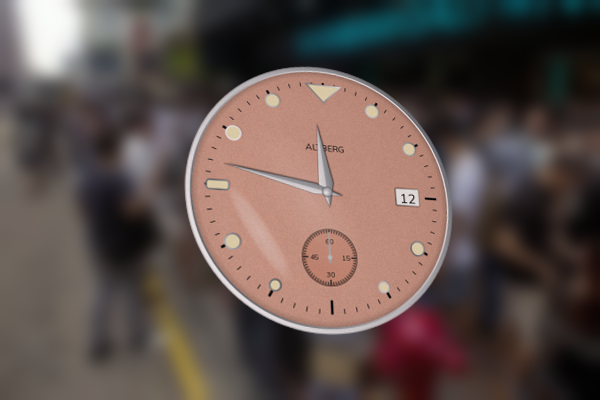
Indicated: 11 h 47 min
